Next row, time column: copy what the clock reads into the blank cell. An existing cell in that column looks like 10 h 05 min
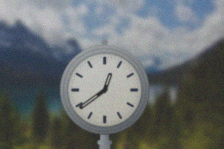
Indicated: 12 h 39 min
